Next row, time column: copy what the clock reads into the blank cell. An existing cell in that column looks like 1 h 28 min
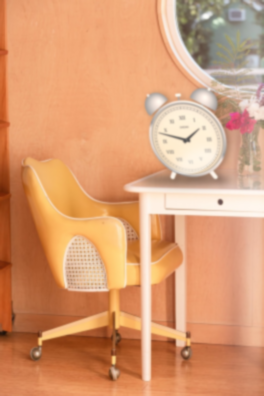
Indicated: 1 h 48 min
